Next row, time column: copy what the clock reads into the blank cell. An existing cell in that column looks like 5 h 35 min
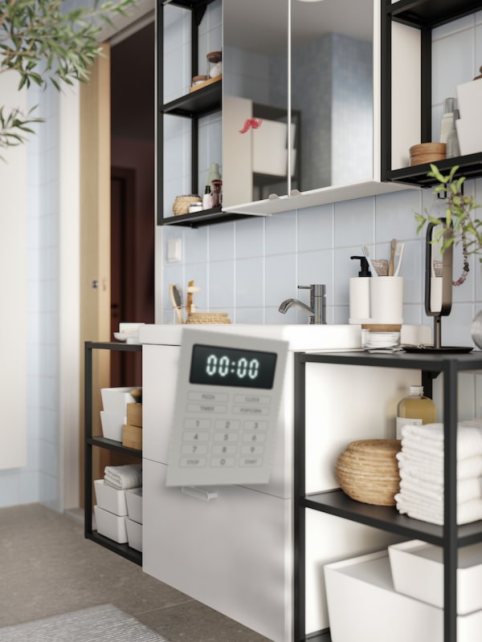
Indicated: 0 h 00 min
